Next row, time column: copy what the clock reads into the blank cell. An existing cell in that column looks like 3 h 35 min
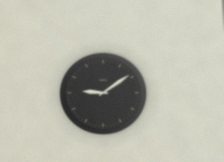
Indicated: 9 h 09 min
